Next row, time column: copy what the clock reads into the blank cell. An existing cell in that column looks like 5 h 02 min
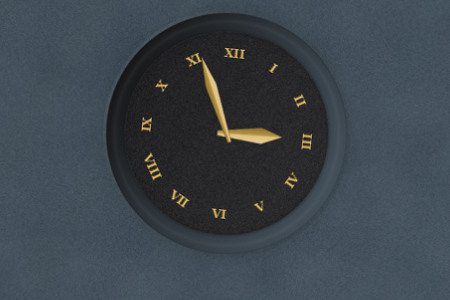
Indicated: 2 h 56 min
